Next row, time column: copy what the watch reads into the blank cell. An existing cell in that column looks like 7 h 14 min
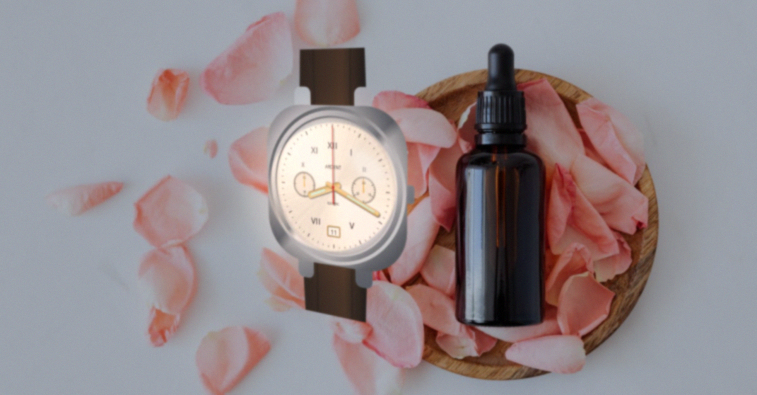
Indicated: 8 h 19 min
